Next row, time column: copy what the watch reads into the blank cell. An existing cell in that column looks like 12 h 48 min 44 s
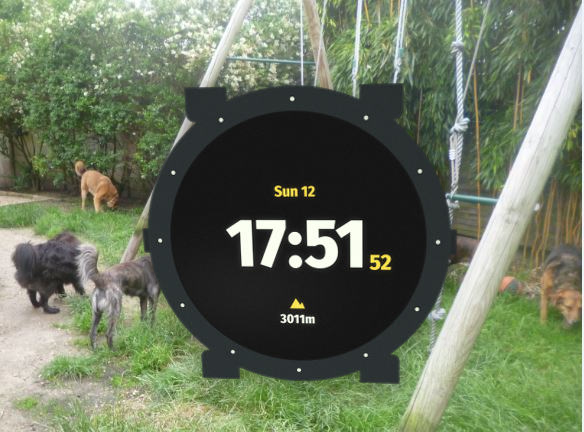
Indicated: 17 h 51 min 52 s
